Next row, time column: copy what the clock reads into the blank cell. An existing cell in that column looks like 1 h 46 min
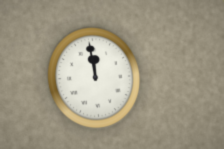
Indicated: 11 h 59 min
